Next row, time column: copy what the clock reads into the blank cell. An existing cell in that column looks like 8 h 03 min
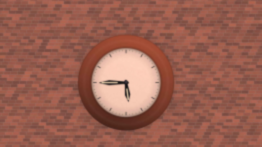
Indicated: 5 h 45 min
